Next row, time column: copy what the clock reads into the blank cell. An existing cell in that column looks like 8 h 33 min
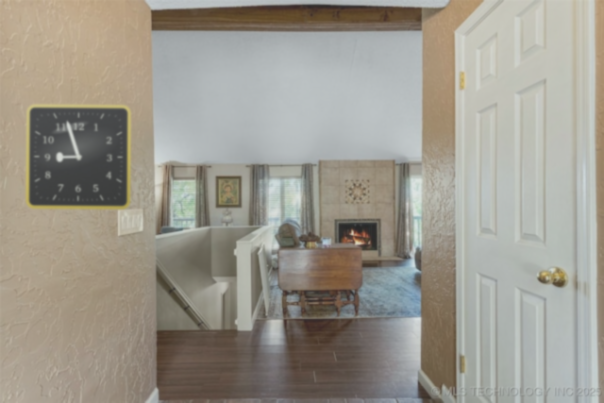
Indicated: 8 h 57 min
